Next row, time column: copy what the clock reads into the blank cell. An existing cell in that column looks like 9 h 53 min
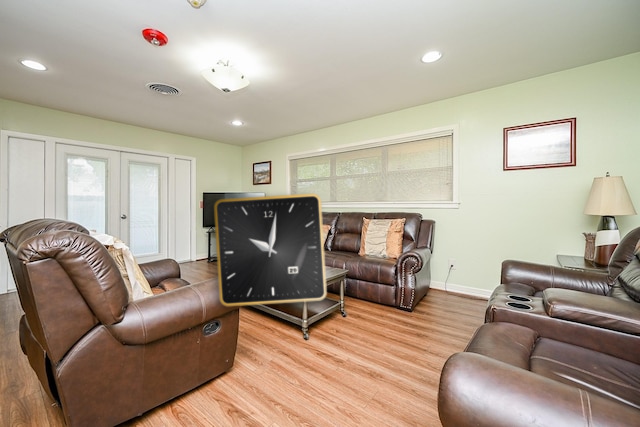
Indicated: 10 h 02 min
